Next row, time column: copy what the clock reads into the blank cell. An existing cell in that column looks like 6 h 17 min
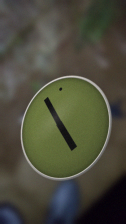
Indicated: 4 h 55 min
